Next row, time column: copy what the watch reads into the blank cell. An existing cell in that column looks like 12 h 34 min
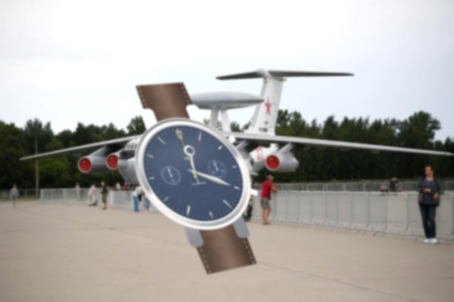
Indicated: 12 h 20 min
